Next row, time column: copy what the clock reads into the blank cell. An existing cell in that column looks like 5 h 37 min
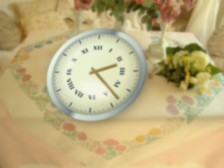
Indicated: 2 h 23 min
